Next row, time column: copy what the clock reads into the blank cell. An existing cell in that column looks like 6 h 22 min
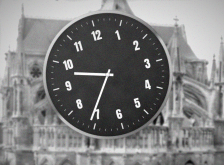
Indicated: 9 h 36 min
